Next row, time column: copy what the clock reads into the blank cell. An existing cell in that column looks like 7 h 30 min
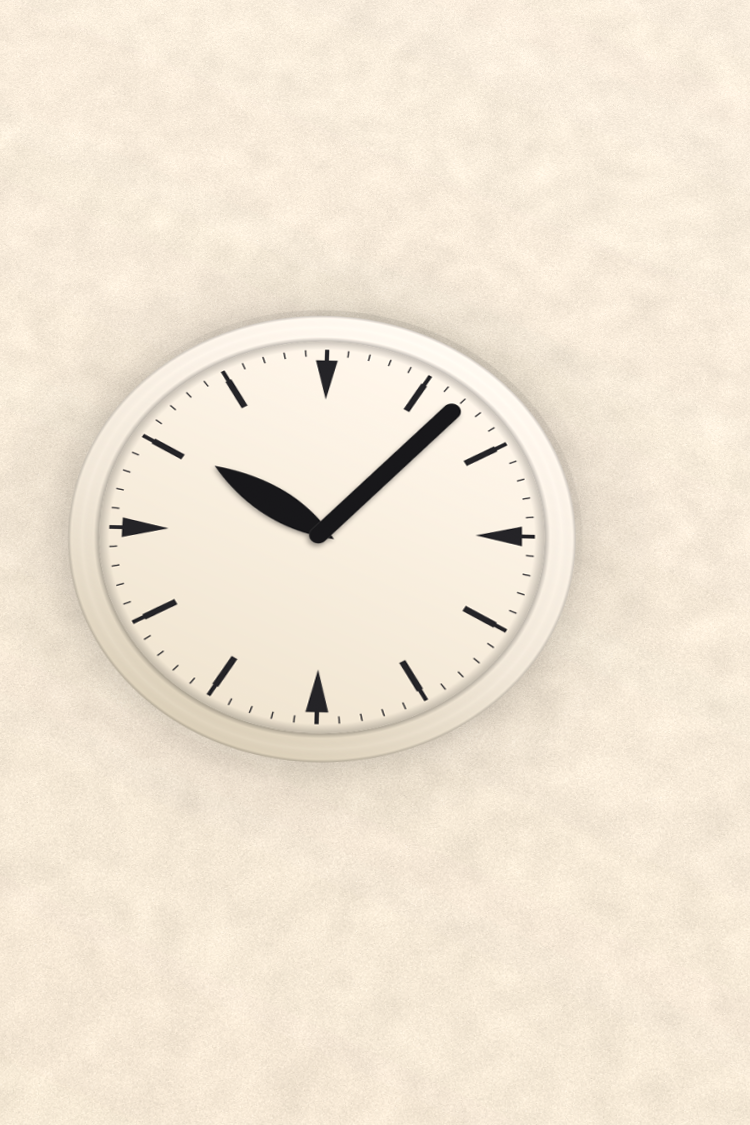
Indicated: 10 h 07 min
